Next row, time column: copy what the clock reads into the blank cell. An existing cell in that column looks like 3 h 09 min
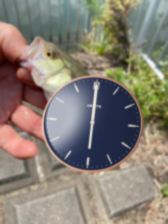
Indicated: 6 h 00 min
